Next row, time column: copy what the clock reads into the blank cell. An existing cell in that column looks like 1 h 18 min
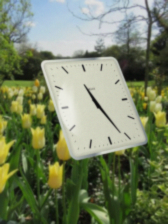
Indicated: 11 h 26 min
